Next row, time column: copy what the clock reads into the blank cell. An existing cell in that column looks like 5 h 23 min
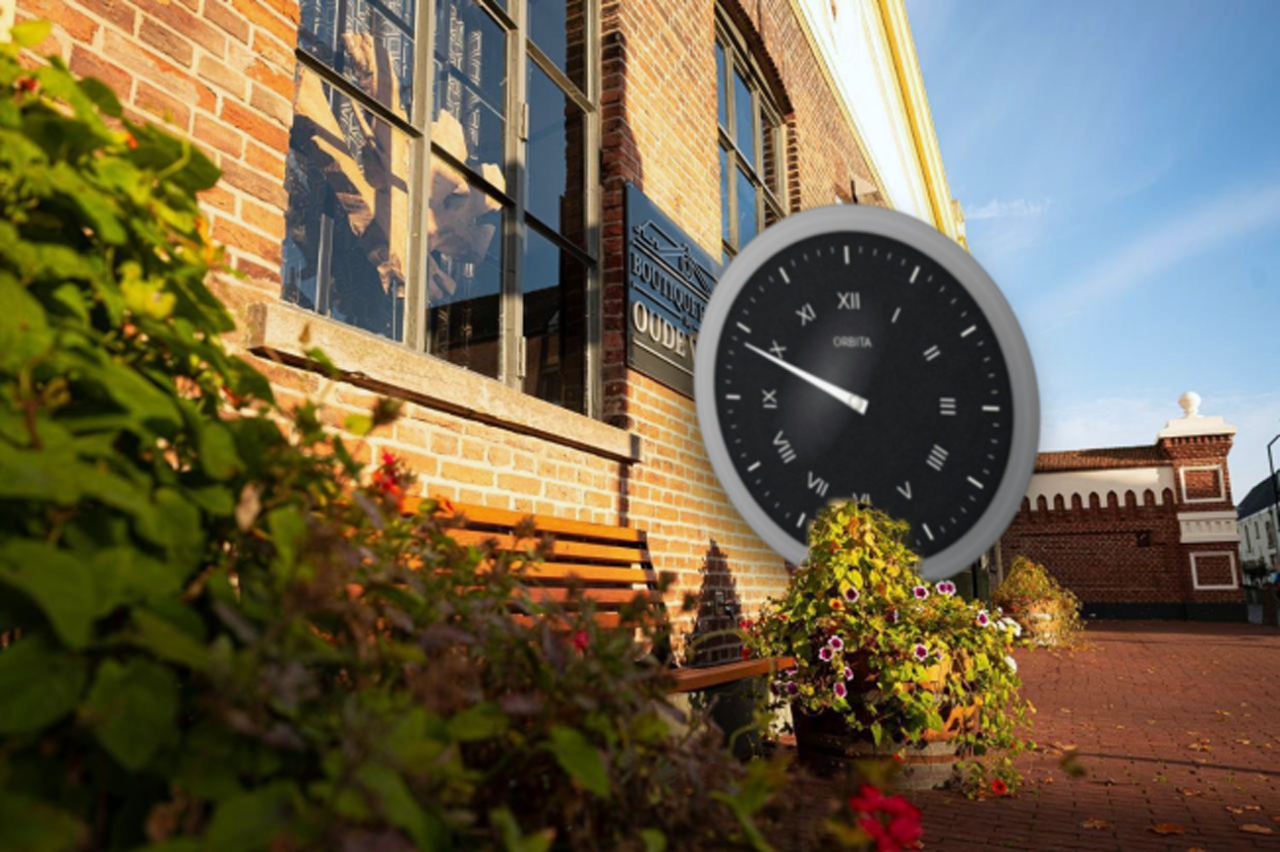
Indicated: 9 h 49 min
